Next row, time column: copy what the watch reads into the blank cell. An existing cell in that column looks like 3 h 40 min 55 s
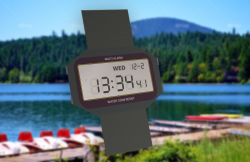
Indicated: 13 h 34 min 41 s
